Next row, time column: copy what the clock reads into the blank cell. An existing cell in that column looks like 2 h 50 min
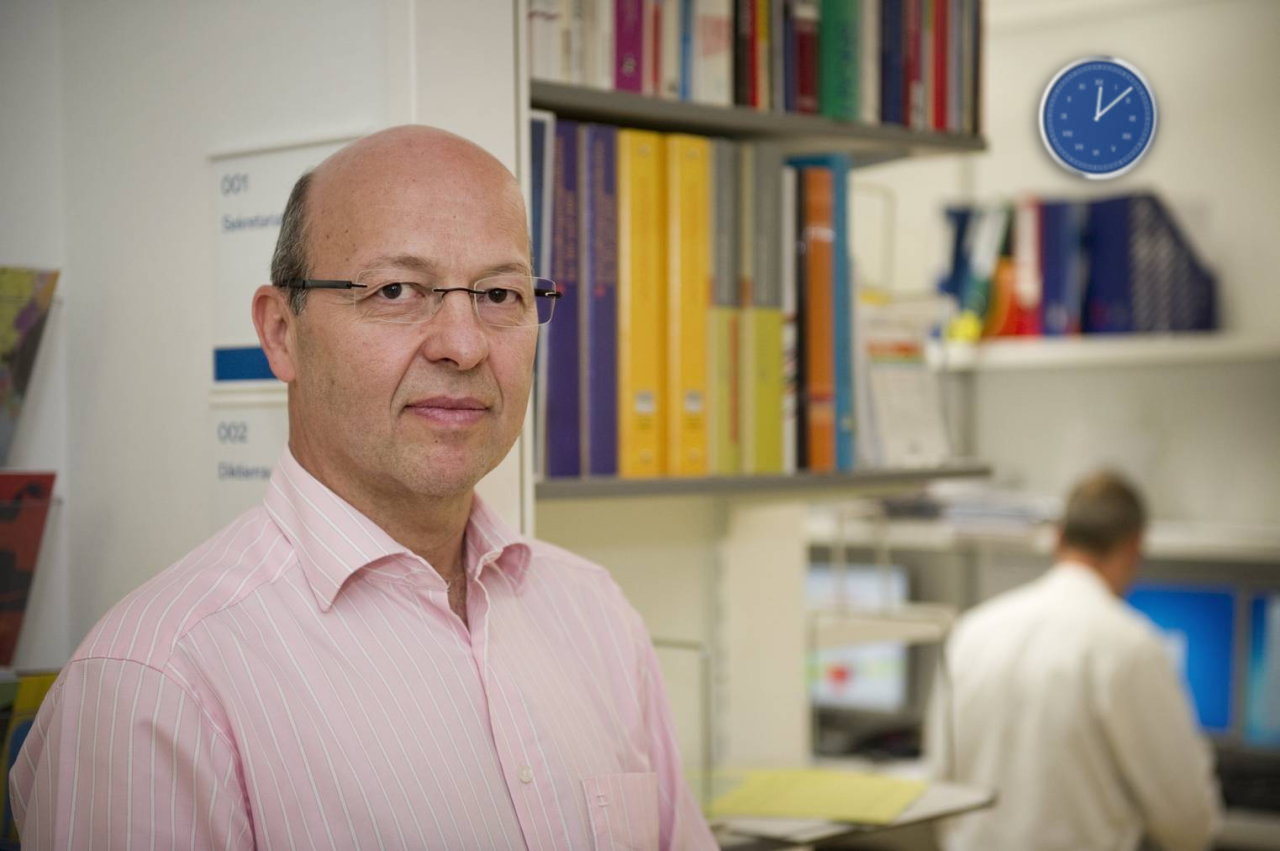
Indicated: 12 h 08 min
